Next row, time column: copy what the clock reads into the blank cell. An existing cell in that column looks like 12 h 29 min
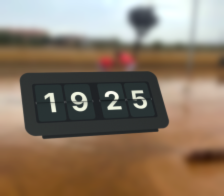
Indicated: 19 h 25 min
